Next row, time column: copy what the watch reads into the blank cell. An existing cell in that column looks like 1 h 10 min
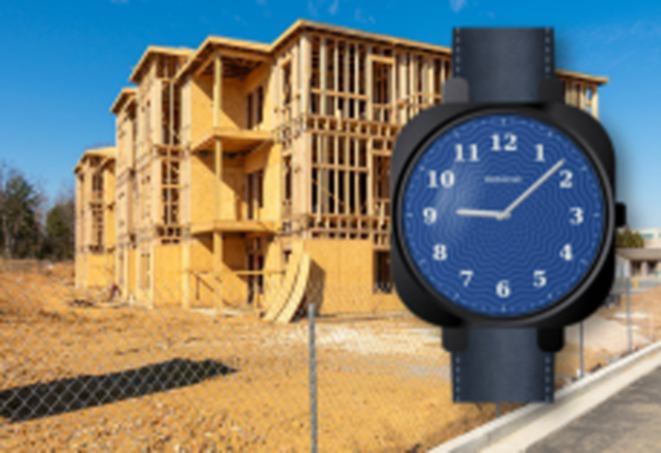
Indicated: 9 h 08 min
